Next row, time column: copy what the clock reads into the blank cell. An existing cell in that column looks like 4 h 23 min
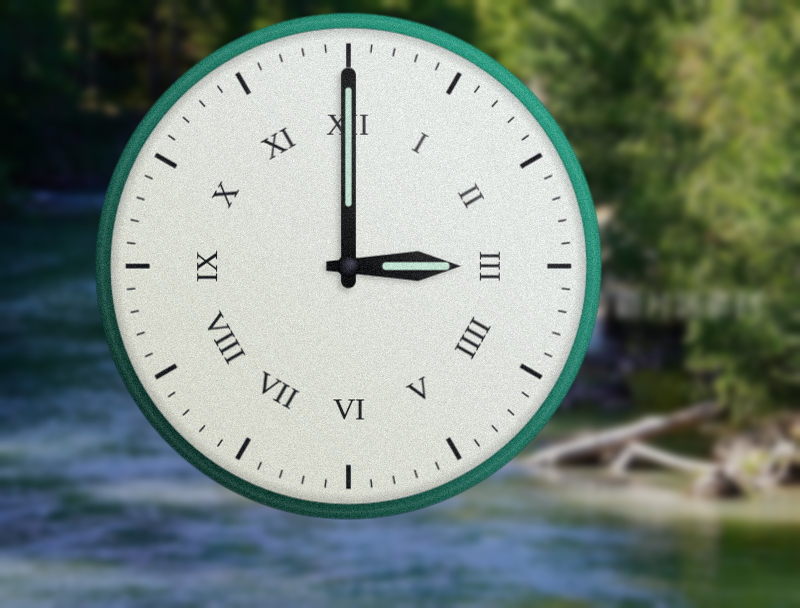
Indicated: 3 h 00 min
